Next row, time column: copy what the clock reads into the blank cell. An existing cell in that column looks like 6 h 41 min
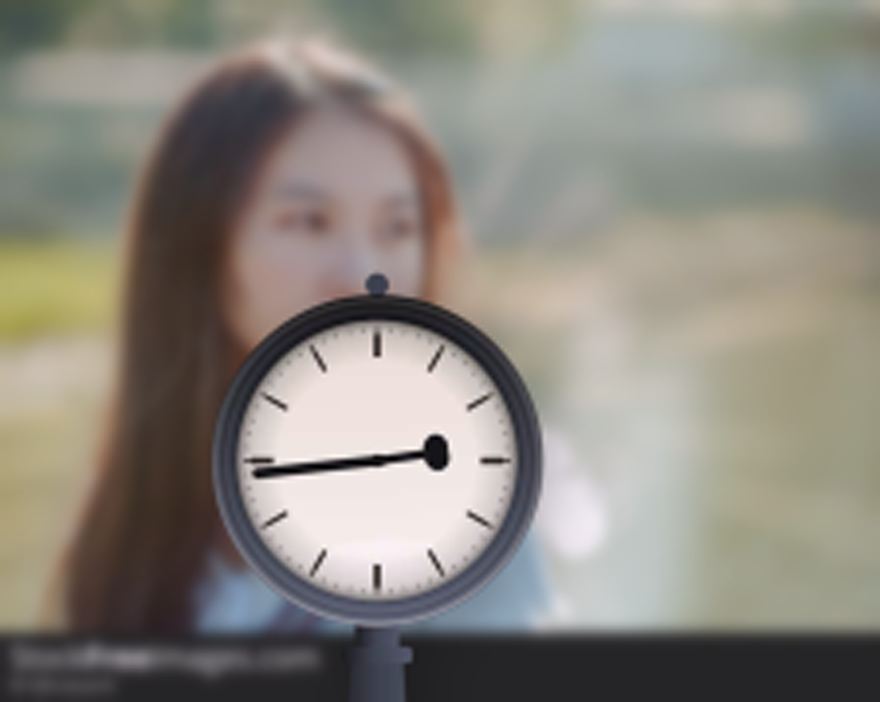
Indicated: 2 h 44 min
